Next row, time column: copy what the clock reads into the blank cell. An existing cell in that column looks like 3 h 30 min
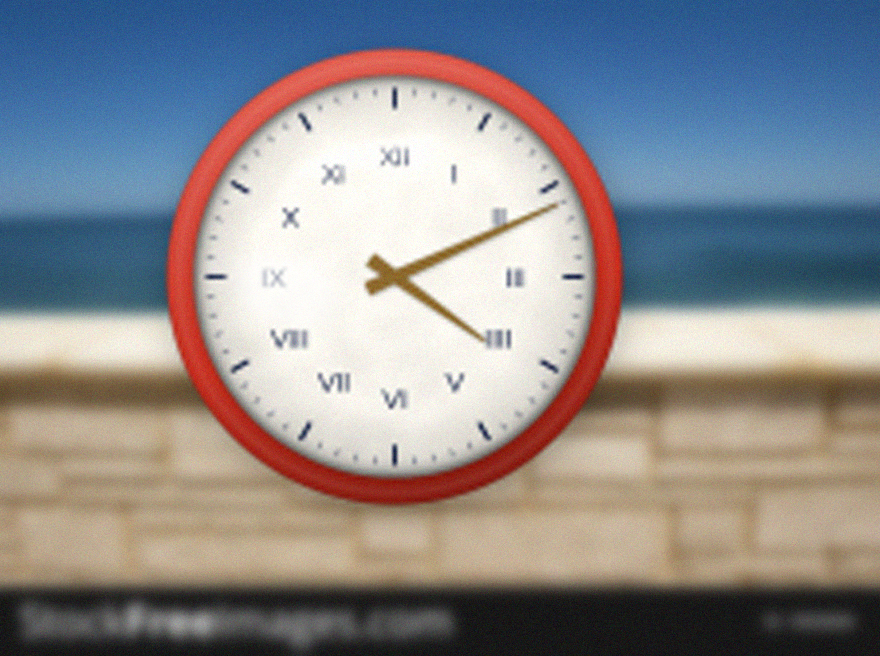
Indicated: 4 h 11 min
